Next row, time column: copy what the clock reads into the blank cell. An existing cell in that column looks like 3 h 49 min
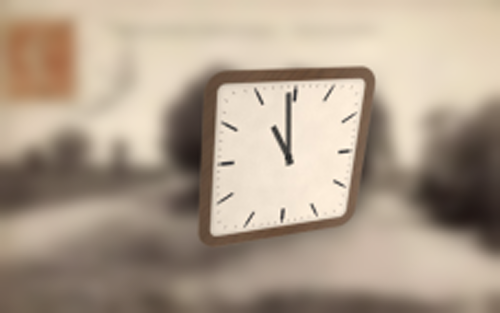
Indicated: 10 h 59 min
